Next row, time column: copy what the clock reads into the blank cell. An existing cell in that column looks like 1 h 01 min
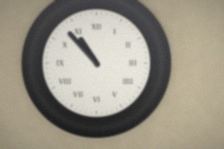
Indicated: 10 h 53 min
